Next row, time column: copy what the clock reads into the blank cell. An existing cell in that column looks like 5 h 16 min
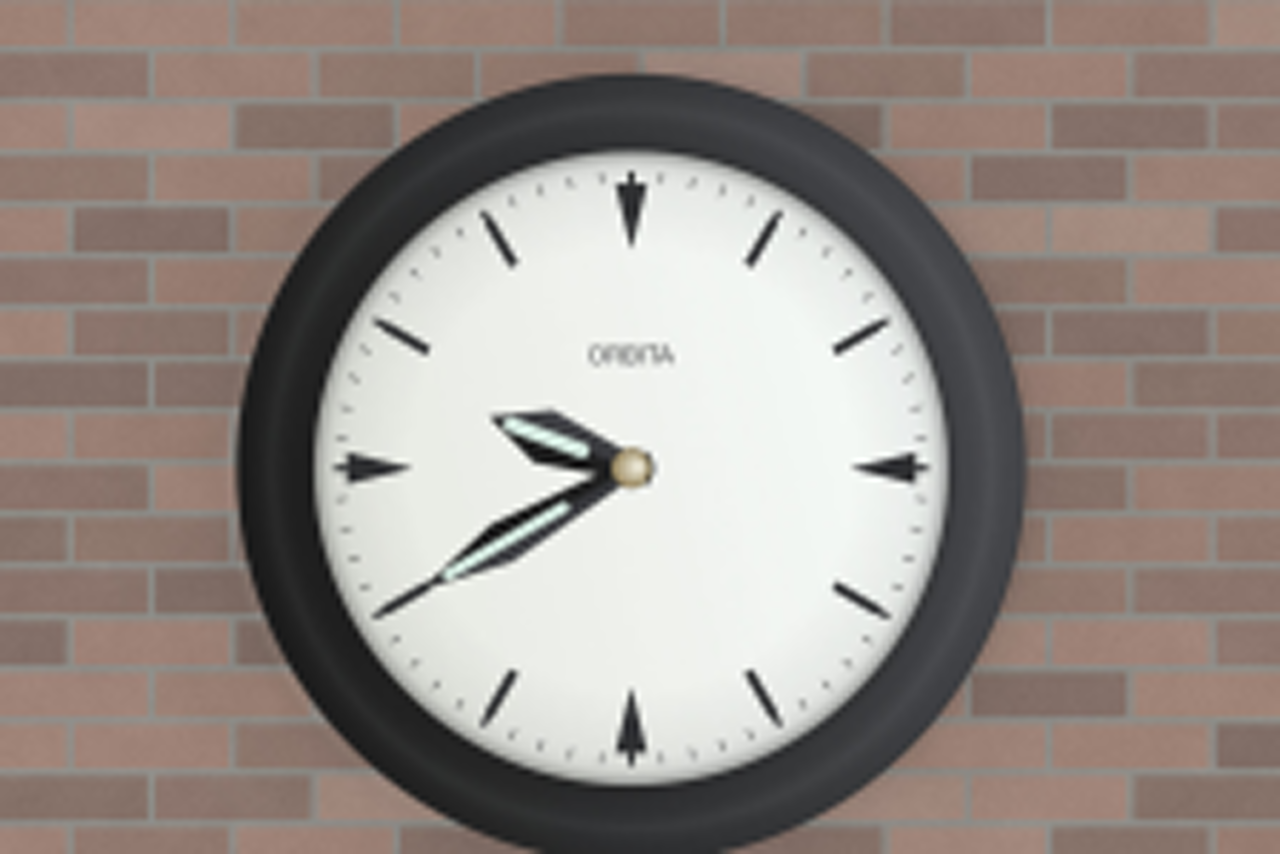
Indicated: 9 h 40 min
